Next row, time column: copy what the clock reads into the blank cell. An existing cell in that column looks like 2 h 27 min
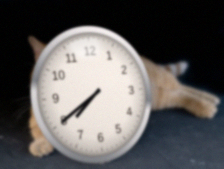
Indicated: 7 h 40 min
